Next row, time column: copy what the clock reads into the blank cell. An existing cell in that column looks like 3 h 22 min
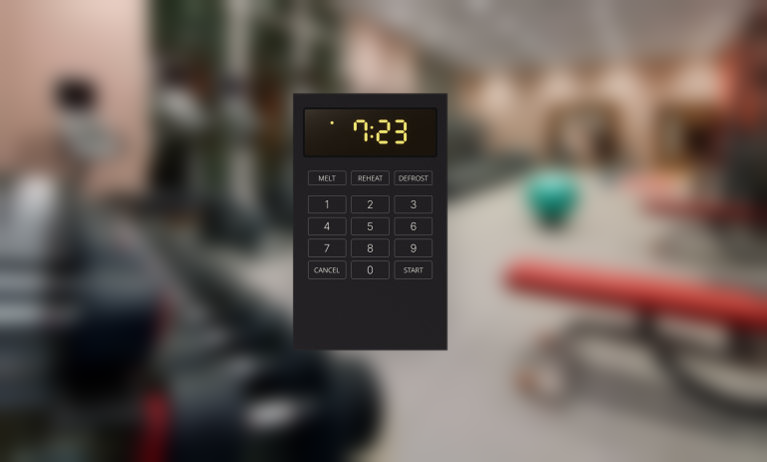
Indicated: 7 h 23 min
